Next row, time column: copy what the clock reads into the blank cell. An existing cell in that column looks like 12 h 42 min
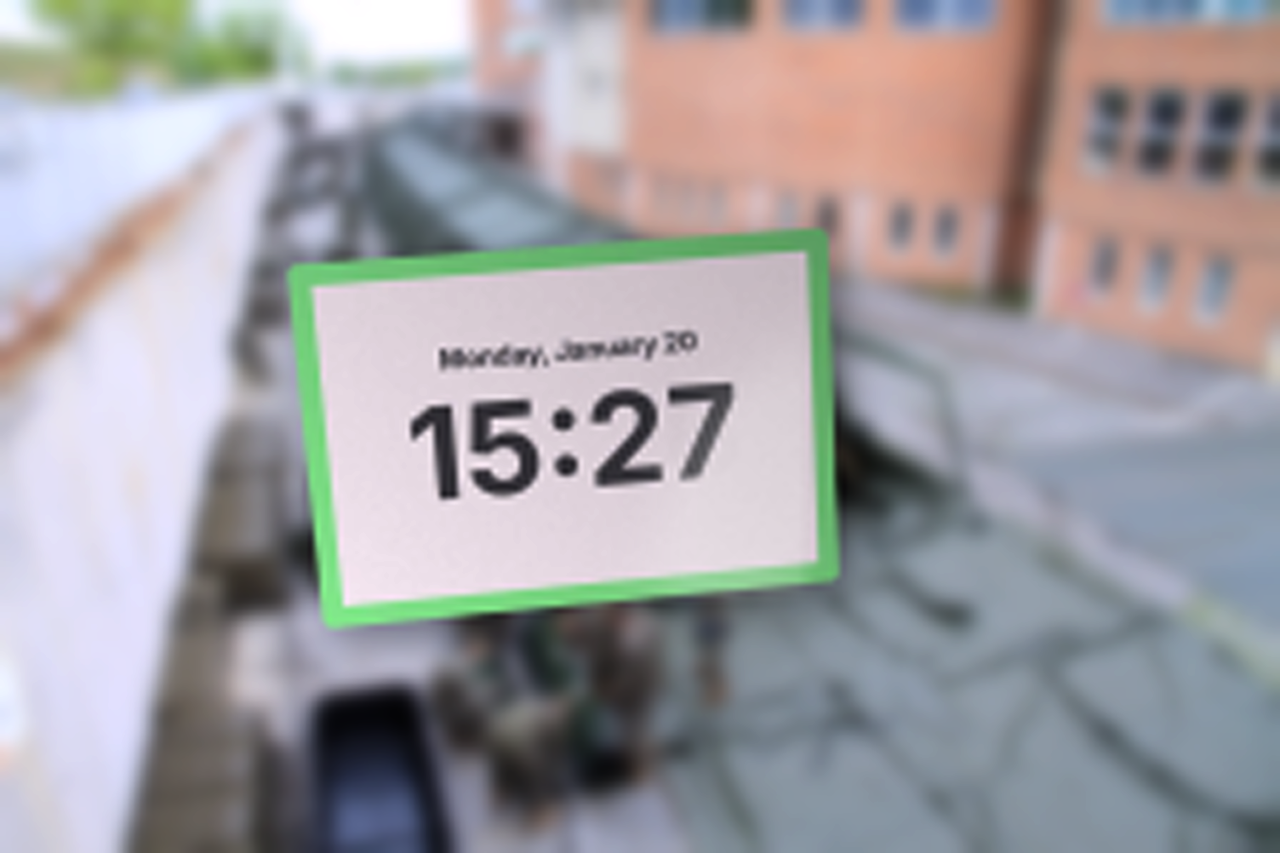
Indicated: 15 h 27 min
